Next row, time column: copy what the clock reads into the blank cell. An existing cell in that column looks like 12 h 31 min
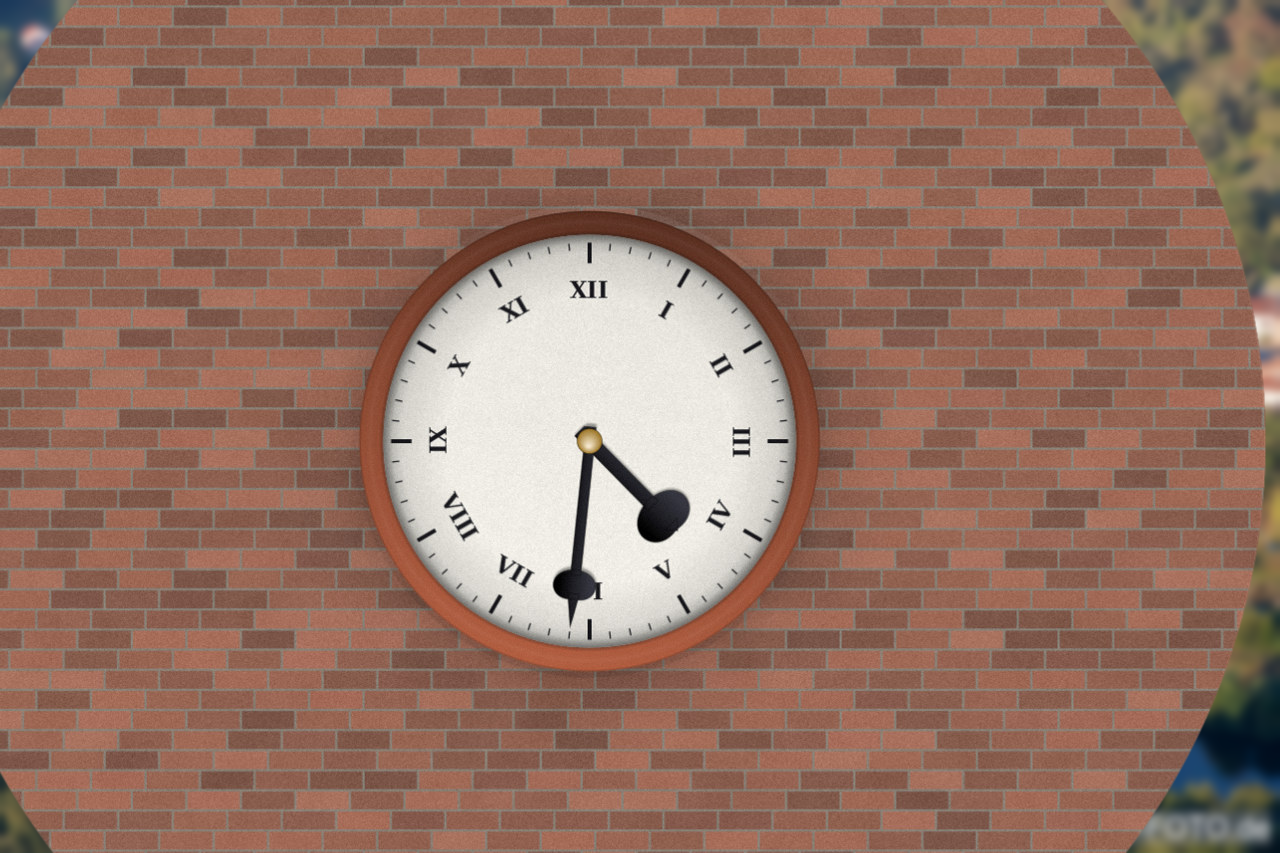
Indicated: 4 h 31 min
